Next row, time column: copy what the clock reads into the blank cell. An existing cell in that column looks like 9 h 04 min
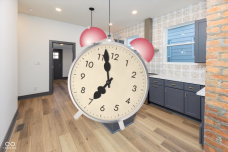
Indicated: 6 h 57 min
